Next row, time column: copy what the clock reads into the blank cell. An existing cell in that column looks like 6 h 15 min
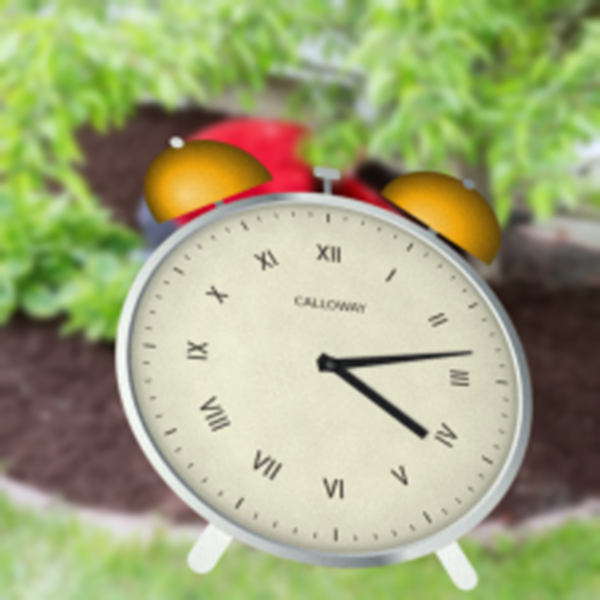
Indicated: 4 h 13 min
